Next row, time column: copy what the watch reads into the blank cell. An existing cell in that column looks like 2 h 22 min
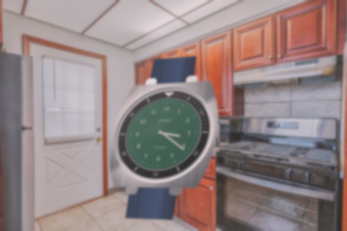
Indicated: 3 h 21 min
